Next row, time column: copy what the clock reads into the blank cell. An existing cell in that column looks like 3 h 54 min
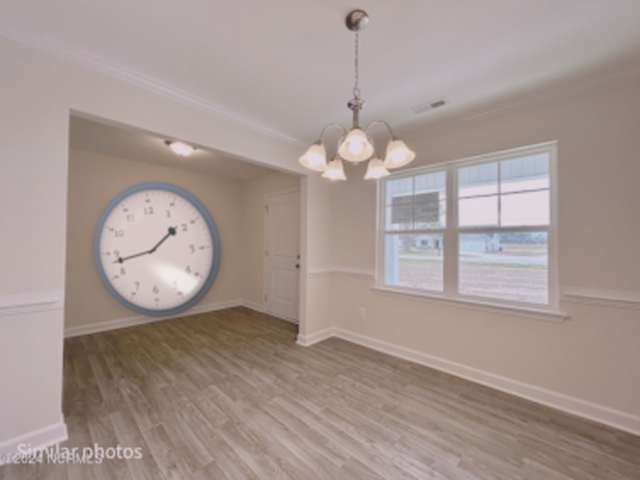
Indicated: 1 h 43 min
